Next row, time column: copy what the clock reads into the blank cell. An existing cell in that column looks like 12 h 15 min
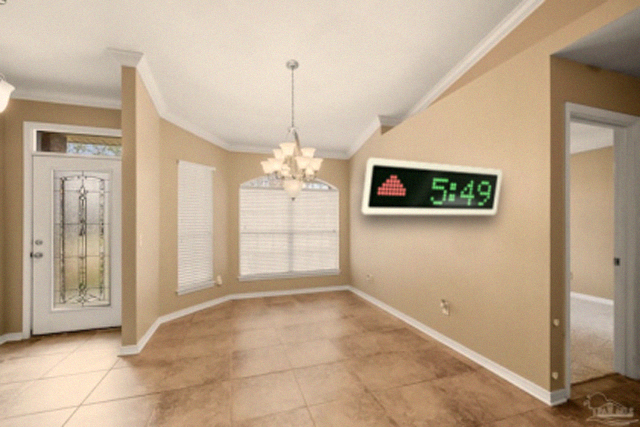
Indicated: 5 h 49 min
